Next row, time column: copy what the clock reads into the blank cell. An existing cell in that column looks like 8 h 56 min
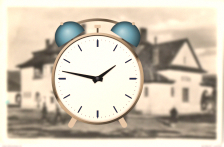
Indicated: 1 h 47 min
